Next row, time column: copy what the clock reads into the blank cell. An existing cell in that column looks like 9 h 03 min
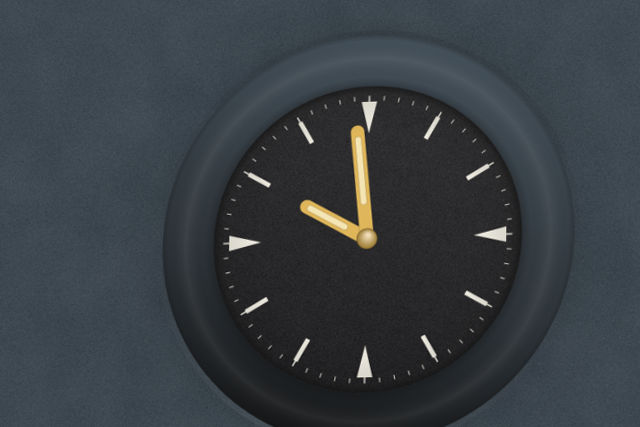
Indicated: 9 h 59 min
